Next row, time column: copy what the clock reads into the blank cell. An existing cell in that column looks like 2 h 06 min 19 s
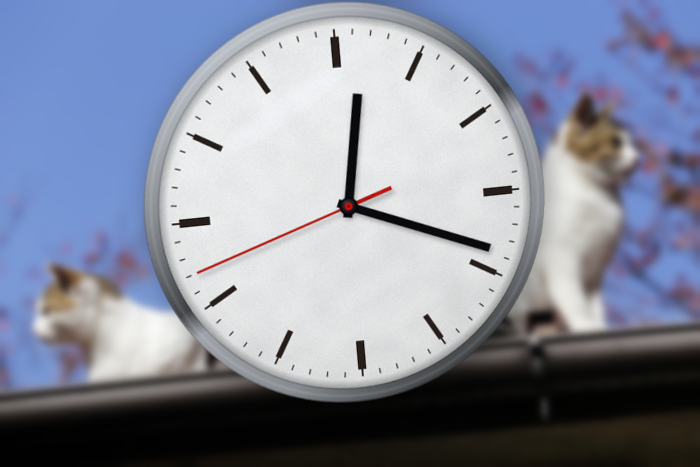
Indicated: 12 h 18 min 42 s
